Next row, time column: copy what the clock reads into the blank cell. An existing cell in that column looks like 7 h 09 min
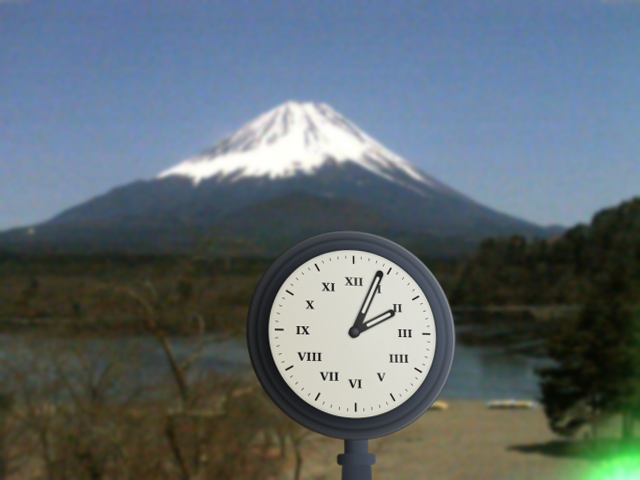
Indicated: 2 h 04 min
